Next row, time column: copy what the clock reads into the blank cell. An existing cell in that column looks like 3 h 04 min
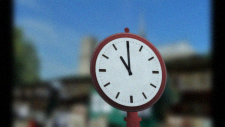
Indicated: 11 h 00 min
